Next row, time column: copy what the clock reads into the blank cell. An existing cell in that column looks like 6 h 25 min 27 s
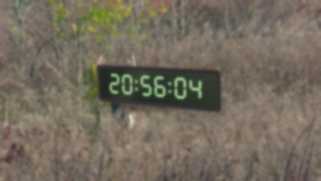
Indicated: 20 h 56 min 04 s
